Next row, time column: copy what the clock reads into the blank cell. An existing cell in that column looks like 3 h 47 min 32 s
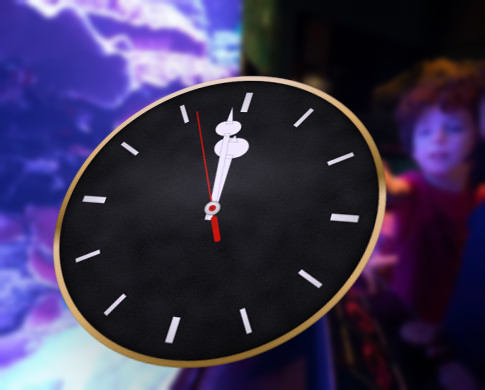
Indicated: 11 h 58 min 56 s
